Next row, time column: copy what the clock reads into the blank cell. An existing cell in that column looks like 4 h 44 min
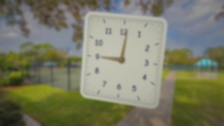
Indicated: 9 h 01 min
